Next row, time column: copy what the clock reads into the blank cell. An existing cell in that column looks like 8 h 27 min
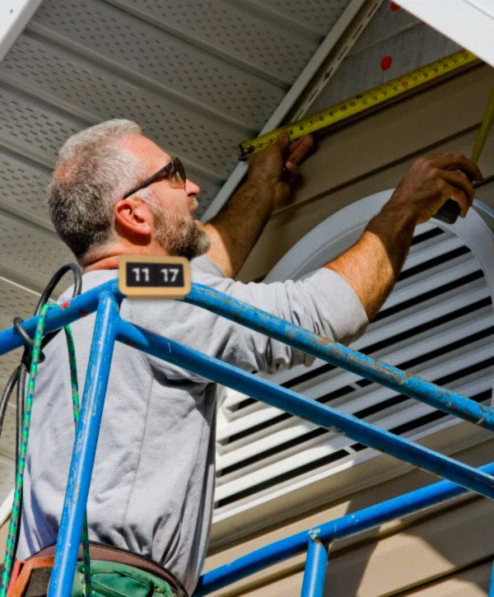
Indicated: 11 h 17 min
